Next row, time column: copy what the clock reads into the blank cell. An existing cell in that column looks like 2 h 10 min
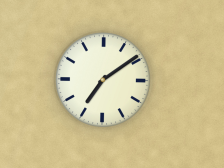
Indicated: 7 h 09 min
